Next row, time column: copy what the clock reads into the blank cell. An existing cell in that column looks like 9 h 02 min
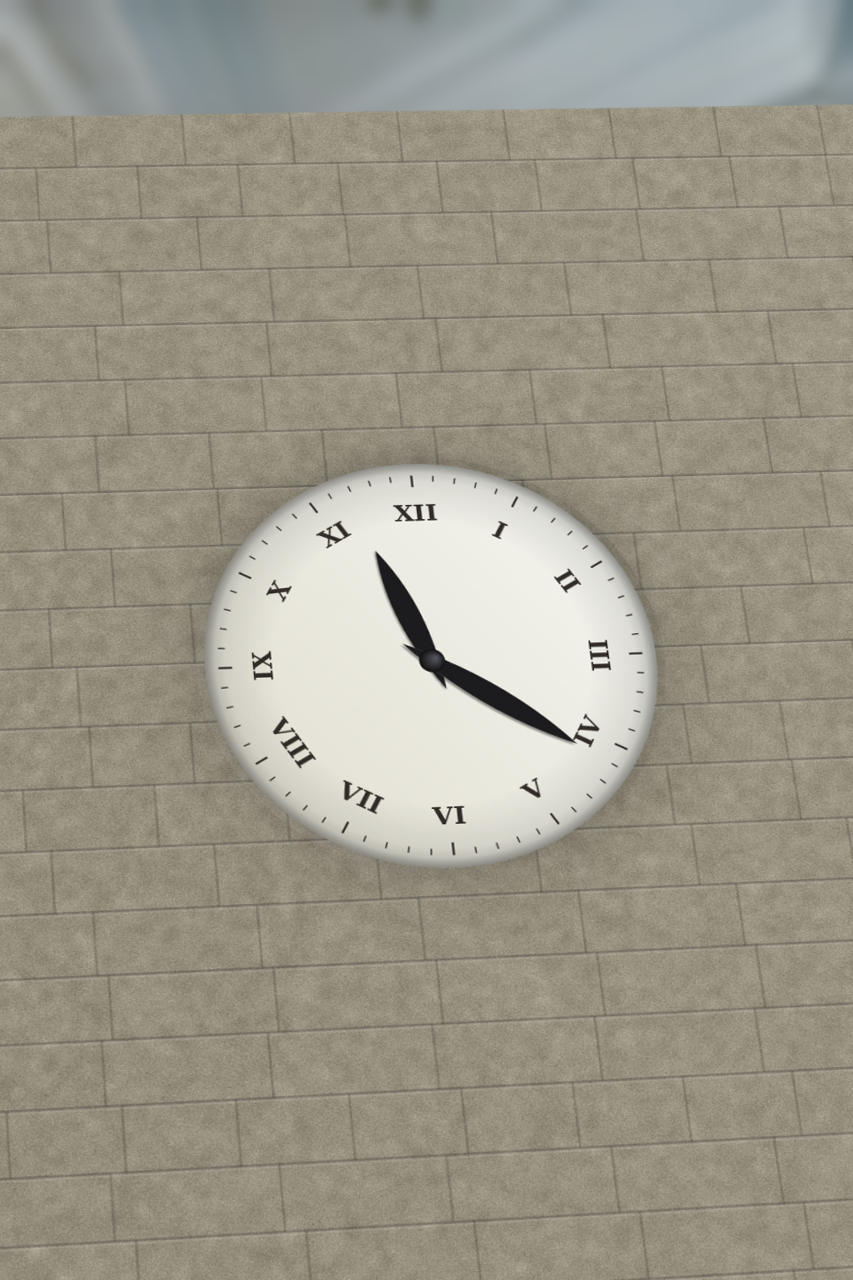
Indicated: 11 h 21 min
